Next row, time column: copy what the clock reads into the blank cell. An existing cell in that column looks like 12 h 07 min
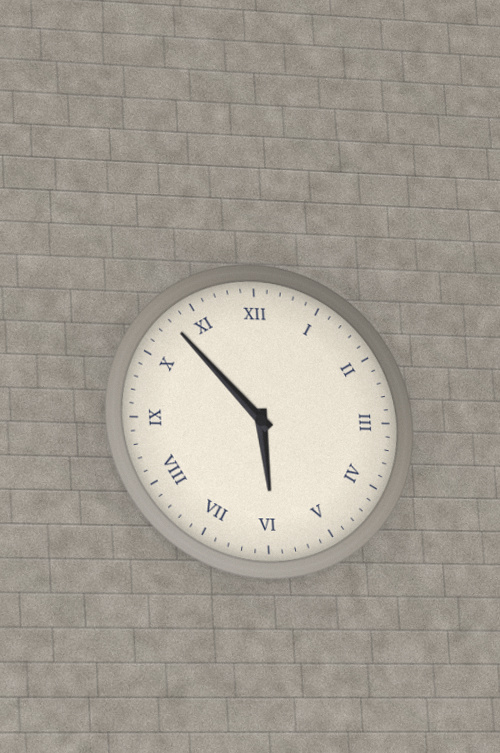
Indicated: 5 h 53 min
